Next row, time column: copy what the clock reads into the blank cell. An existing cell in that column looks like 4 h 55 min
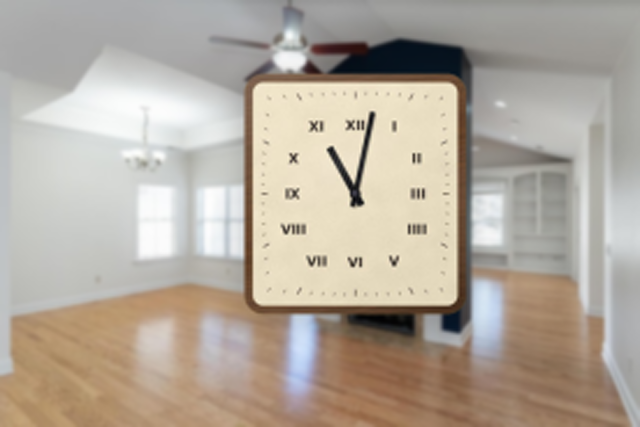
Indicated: 11 h 02 min
